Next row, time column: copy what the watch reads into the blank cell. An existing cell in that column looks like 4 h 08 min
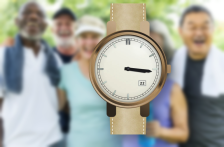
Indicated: 3 h 16 min
